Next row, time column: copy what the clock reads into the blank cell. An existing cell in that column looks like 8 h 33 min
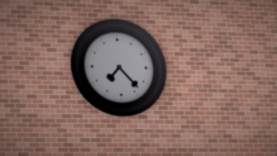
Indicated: 7 h 23 min
